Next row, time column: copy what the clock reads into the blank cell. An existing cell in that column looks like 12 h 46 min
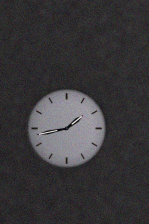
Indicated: 1 h 43 min
